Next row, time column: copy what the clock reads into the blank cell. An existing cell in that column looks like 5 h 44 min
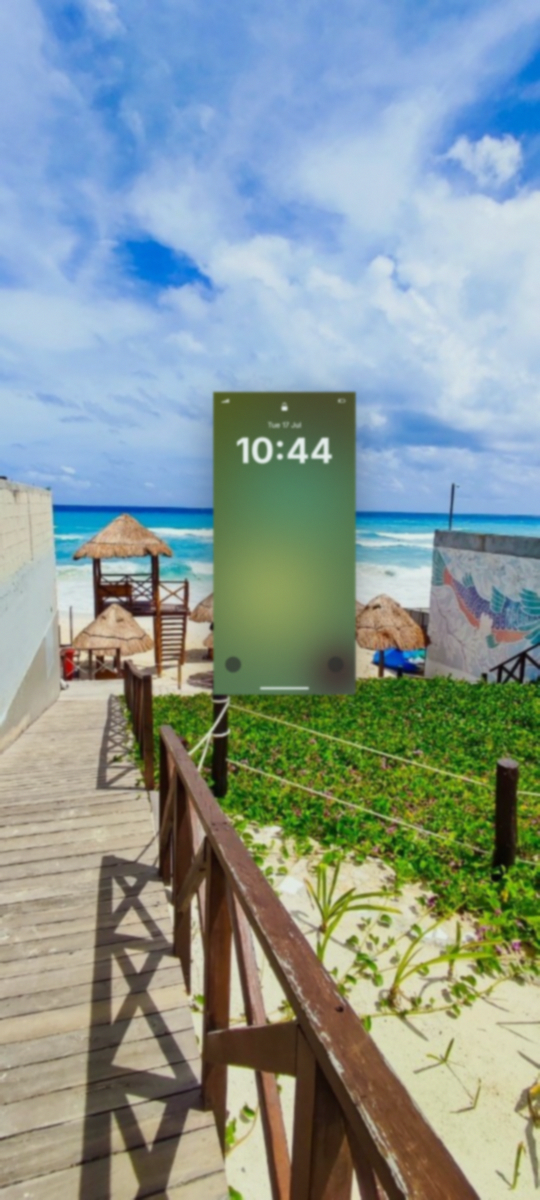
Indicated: 10 h 44 min
